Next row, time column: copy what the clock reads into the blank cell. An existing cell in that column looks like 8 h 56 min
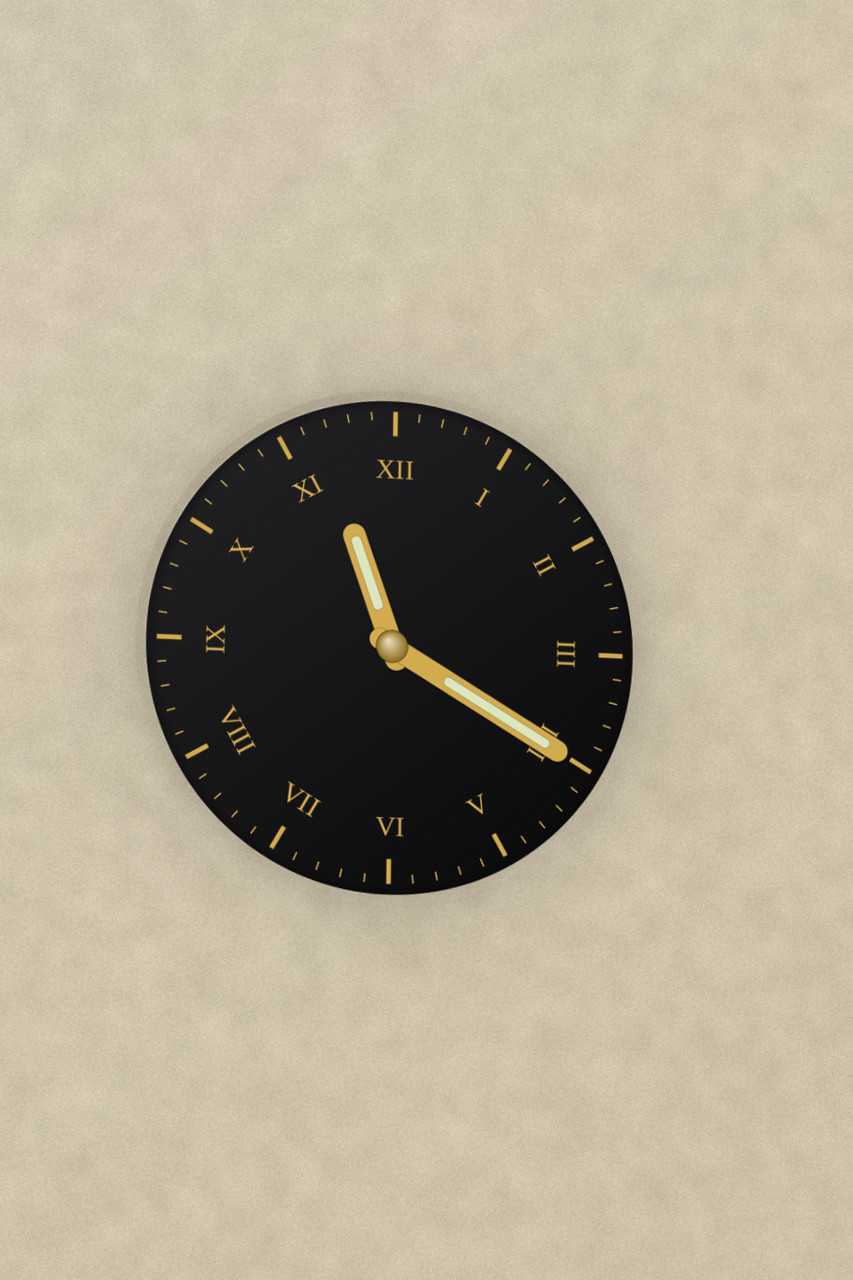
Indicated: 11 h 20 min
